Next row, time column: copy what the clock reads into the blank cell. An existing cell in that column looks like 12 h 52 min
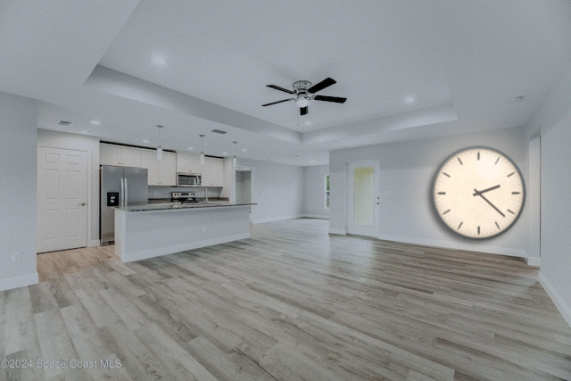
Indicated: 2 h 22 min
